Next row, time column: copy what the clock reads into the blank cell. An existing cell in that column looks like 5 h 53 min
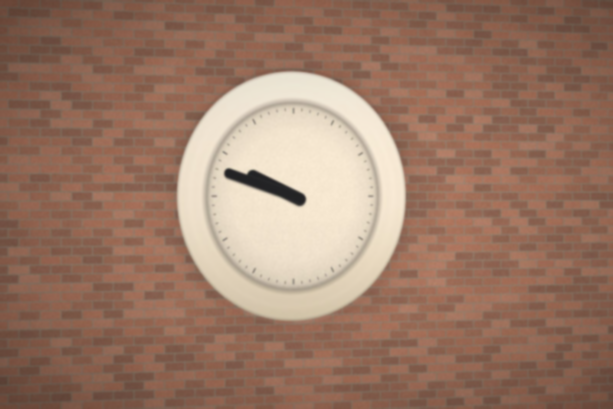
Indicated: 9 h 48 min
